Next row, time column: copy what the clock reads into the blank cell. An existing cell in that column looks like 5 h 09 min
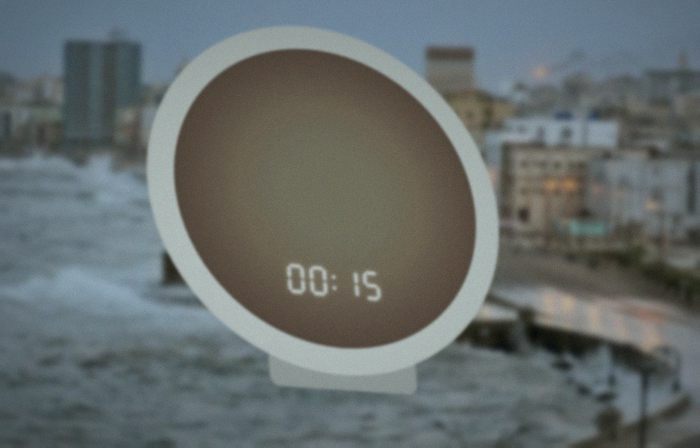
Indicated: 0 h 15 min
